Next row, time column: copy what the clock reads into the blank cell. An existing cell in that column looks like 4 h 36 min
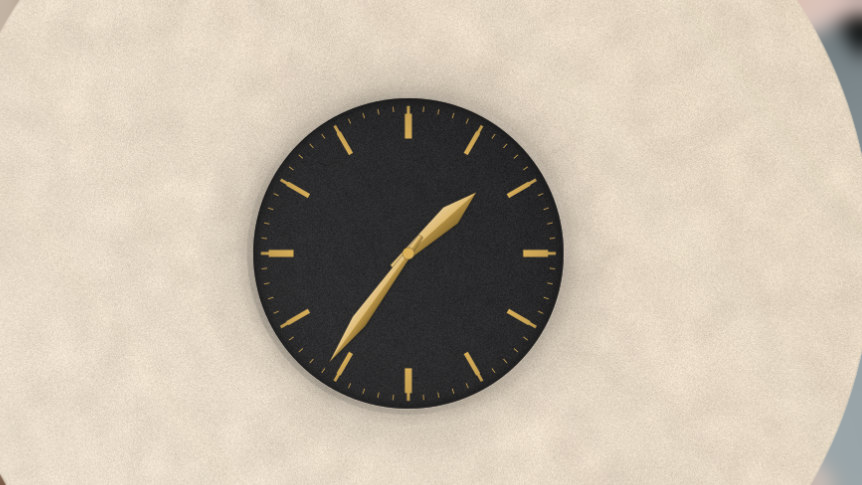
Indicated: 1 h 36 min
